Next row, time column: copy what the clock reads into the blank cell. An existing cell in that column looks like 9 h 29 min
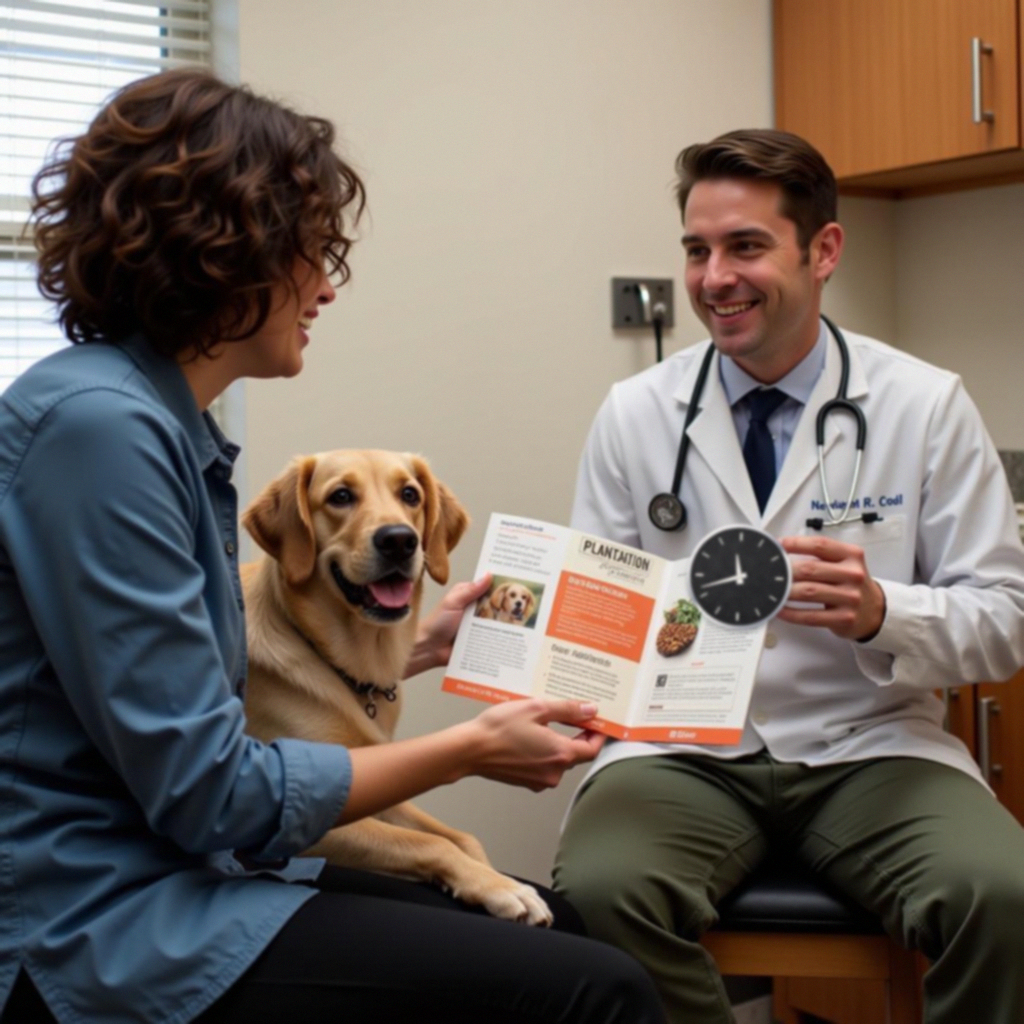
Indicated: 11 h 42 min
